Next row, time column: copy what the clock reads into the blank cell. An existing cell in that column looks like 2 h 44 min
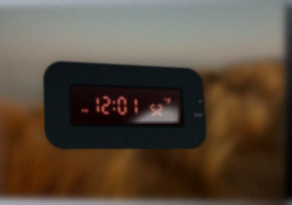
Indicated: 12 h 01 min
